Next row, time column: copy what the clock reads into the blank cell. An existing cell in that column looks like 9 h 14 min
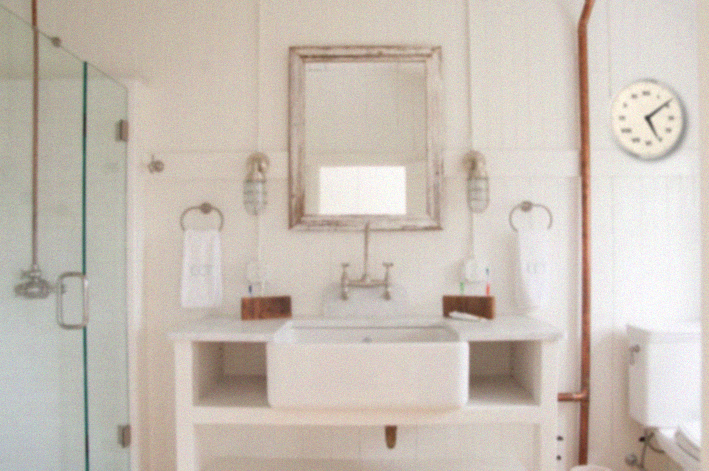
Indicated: 5 h 09 min
